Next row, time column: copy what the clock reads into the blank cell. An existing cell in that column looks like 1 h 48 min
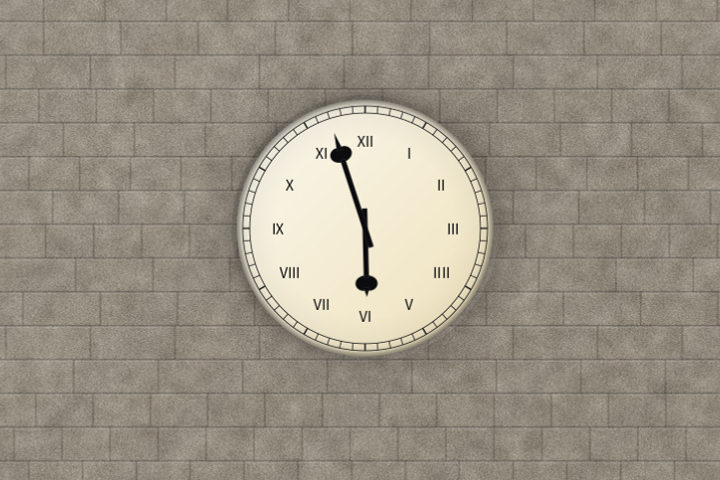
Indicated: 5 h 57 min
